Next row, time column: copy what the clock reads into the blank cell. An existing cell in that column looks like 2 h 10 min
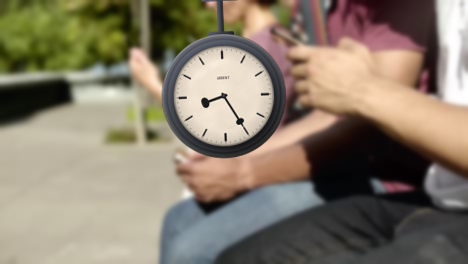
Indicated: 8 h 25 min
